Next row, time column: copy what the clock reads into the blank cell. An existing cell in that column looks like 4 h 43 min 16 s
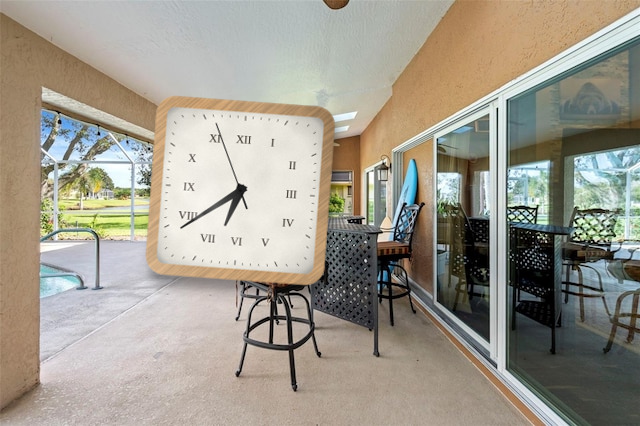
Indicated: 6 h 38 min 56 s
